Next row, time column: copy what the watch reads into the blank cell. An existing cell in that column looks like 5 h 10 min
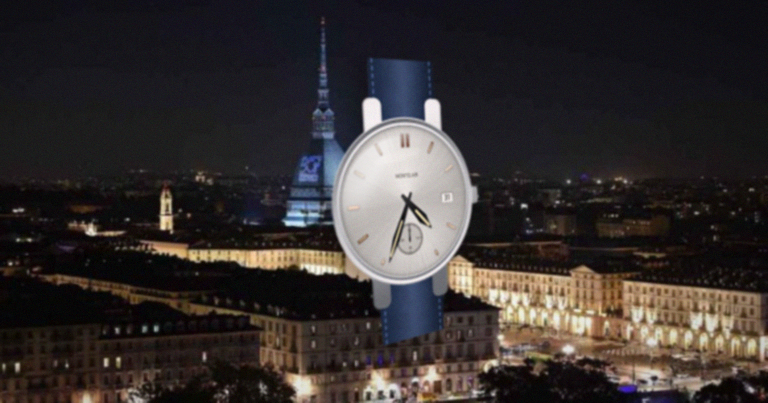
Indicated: 4 h 34 min
